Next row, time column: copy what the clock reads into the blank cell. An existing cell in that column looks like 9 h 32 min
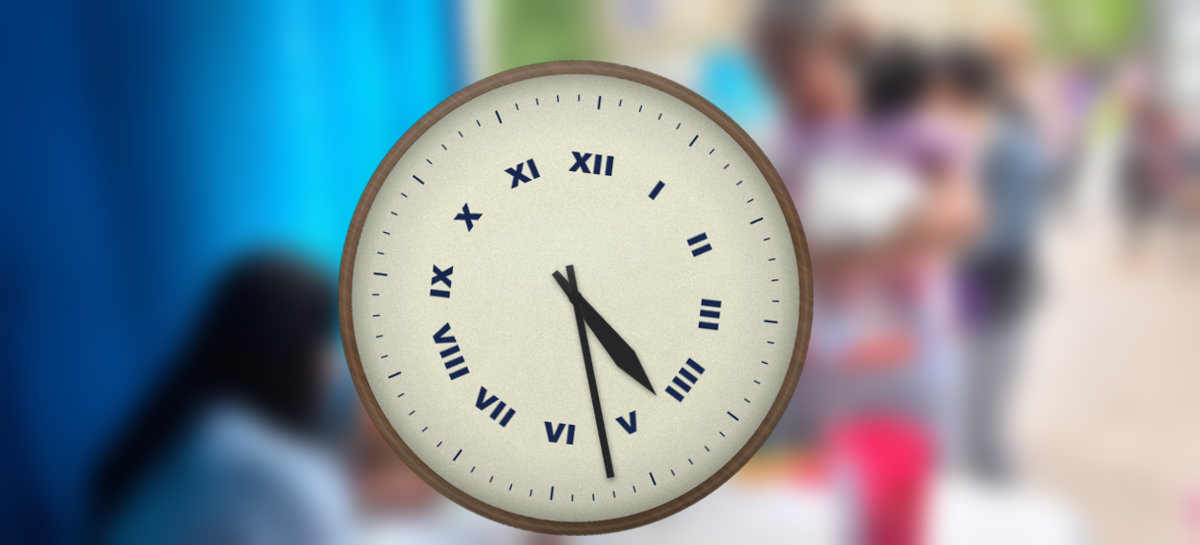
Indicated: 4 h 27 min
